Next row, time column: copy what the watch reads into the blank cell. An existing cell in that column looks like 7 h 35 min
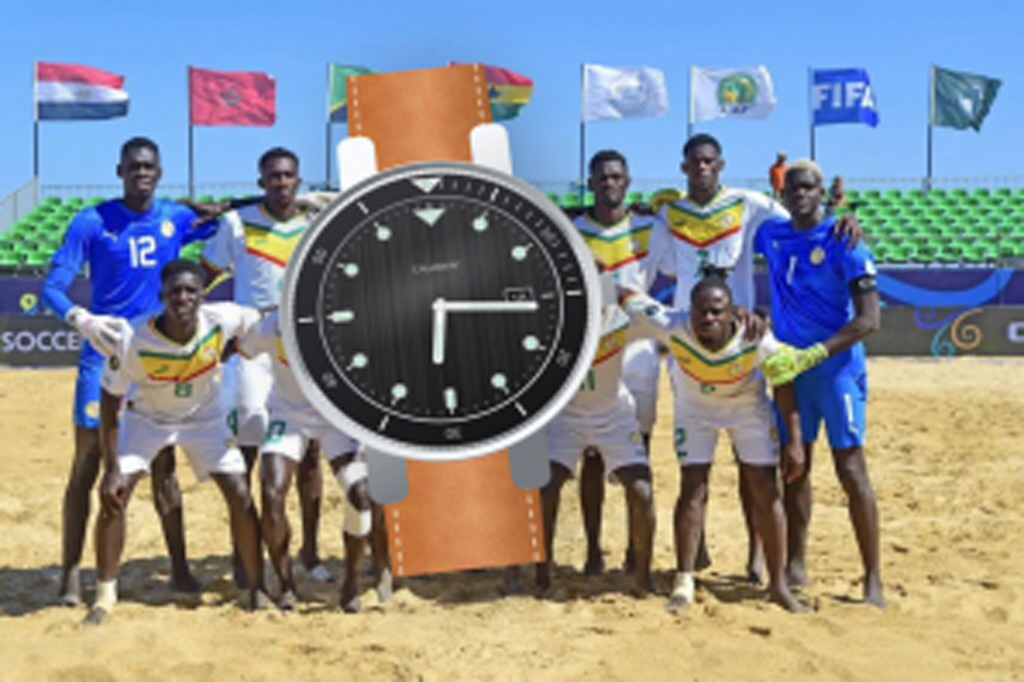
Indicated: 6 h 16 min
